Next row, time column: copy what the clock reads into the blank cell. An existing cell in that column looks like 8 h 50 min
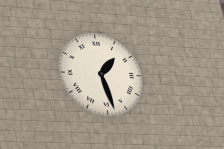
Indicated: 1 h 28 min
